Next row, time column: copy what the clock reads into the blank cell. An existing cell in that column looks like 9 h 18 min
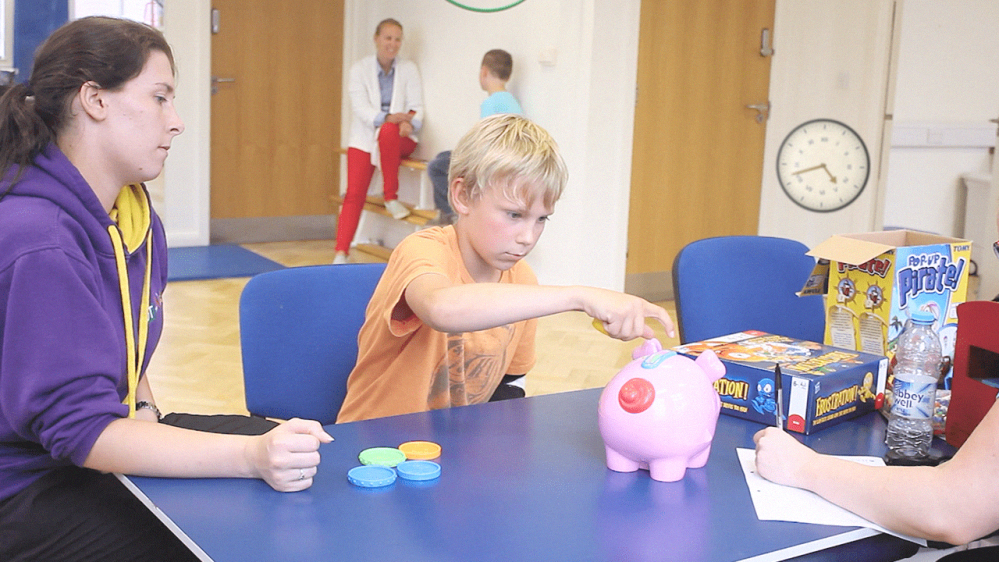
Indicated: 4 h 42 min
